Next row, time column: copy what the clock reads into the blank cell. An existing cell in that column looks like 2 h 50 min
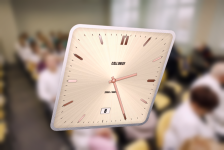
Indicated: 2 h 25 min
